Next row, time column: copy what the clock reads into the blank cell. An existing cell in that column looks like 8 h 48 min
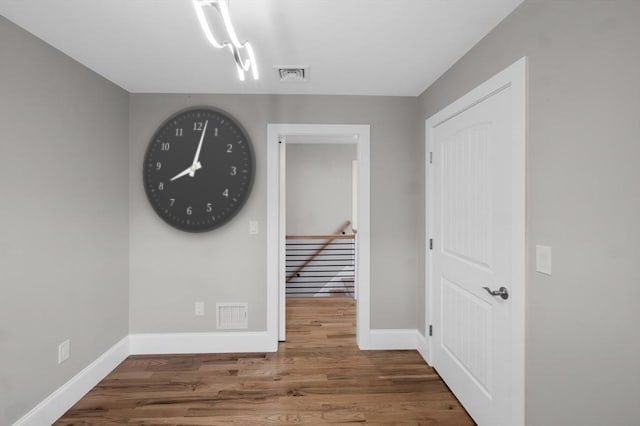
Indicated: 8 h 02 min
